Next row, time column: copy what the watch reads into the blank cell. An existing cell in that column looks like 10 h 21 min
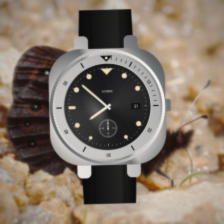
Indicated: 7 h 52 min
